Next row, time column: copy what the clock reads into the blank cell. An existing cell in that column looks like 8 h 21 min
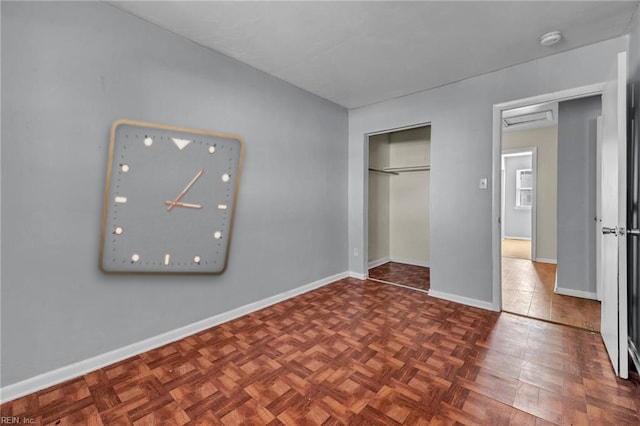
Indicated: 3 h 06 min
